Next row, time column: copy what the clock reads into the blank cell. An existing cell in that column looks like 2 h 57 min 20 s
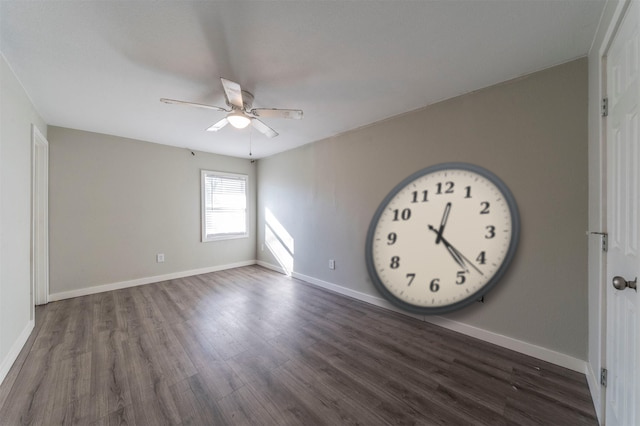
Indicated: 12 h 23 min 22 s
